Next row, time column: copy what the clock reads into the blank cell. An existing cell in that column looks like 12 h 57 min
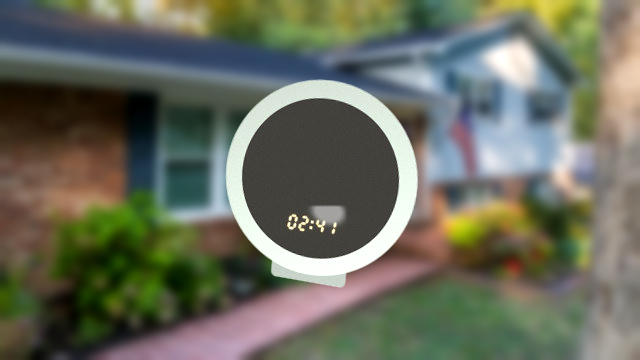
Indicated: 2 h 41 min
